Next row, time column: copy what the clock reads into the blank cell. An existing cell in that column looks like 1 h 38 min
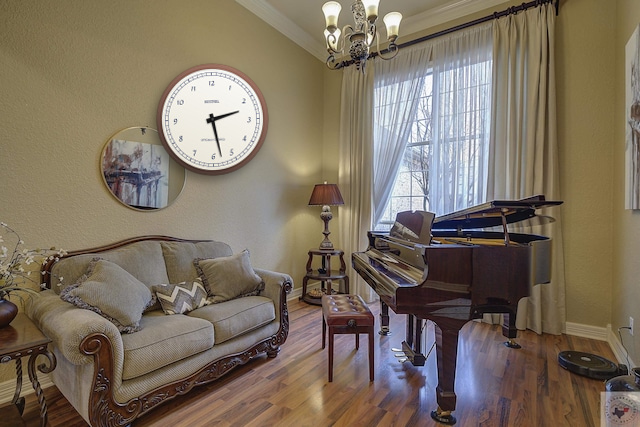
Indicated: 2 h 28 min
